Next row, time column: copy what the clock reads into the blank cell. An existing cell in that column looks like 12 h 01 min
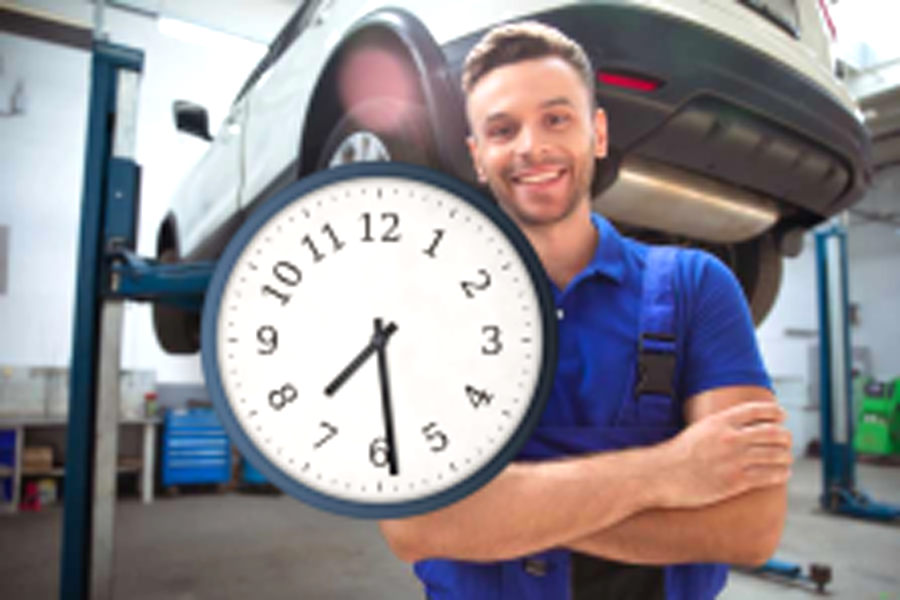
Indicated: 7 h 29 min
